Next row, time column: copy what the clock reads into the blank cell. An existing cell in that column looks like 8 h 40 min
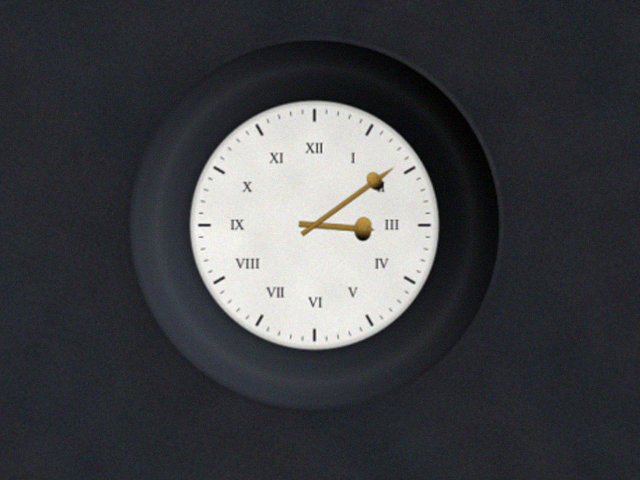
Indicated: 3 h 09 min
